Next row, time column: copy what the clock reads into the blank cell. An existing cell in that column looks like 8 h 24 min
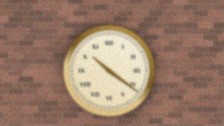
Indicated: 10 h 21 min
